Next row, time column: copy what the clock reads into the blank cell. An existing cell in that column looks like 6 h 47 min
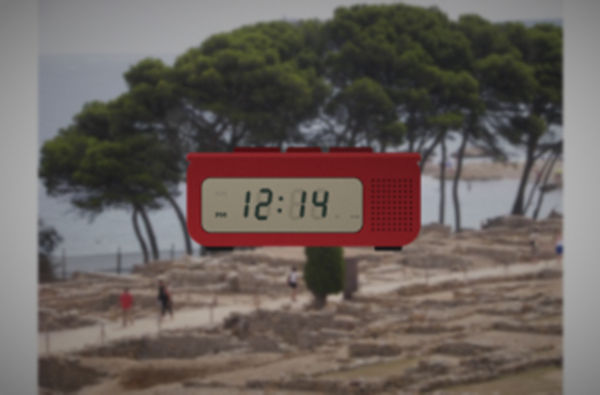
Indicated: 12 h 14 min
